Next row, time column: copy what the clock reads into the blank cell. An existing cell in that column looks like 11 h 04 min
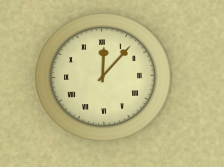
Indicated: 12 h 07 min
